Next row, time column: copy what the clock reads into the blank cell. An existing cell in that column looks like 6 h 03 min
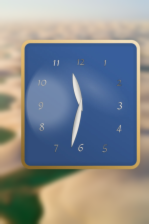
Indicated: 11 h 32 min
